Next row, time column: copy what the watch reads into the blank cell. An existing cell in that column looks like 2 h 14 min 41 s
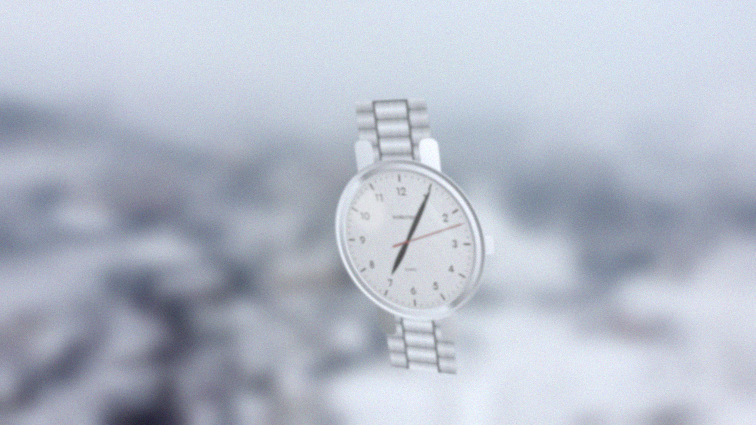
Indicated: 7 h 05 min 12 s
